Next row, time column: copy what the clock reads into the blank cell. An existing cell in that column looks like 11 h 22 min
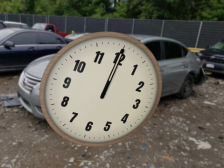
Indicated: 12 h 00 min
